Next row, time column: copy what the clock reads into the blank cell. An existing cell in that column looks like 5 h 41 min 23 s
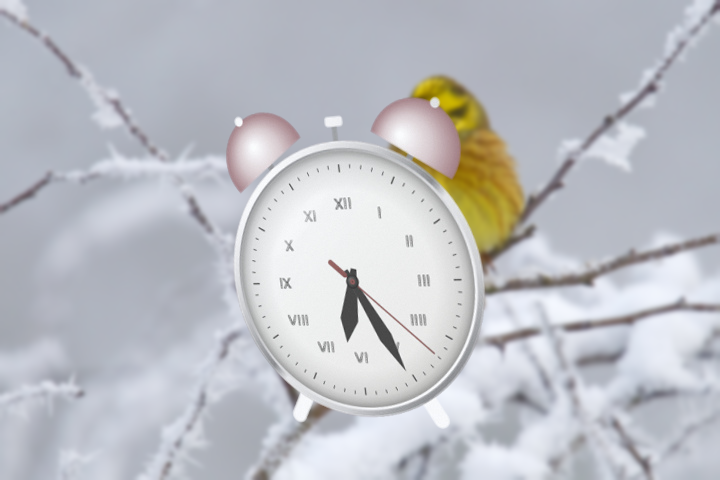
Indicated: 6 h 25 min 22 s
